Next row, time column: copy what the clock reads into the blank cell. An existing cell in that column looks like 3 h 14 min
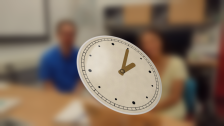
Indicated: 2 h 05 min
